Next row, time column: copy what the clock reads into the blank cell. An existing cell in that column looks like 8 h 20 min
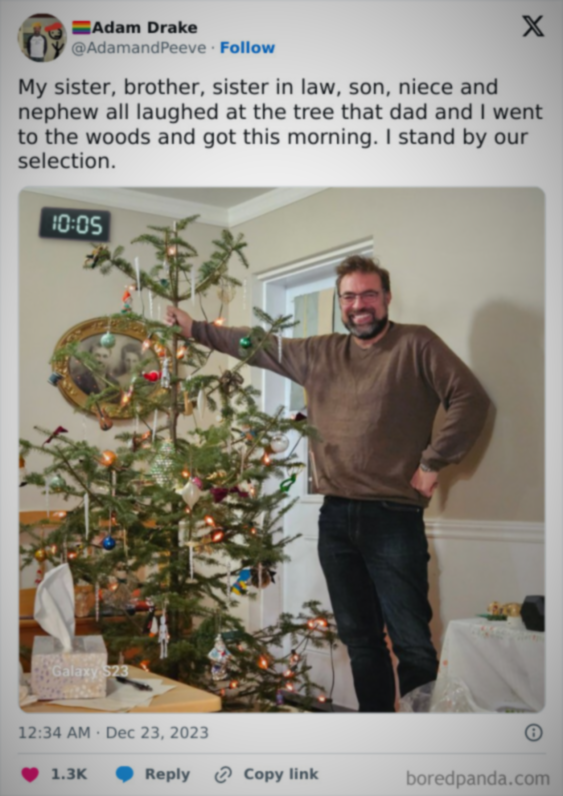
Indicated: 10 h 05 min
